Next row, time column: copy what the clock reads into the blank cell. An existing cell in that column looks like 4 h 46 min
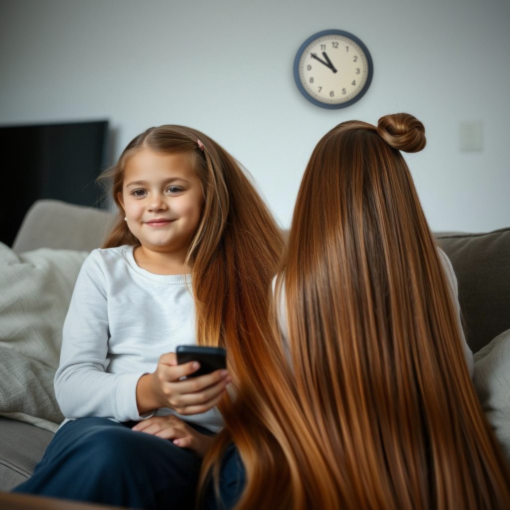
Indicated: 10 h 50 min
